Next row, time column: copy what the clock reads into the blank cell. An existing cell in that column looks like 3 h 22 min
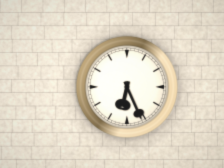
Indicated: 6 h 26 min
